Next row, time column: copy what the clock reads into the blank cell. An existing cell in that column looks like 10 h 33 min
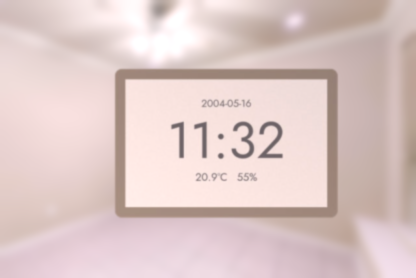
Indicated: 11 h 32 min
